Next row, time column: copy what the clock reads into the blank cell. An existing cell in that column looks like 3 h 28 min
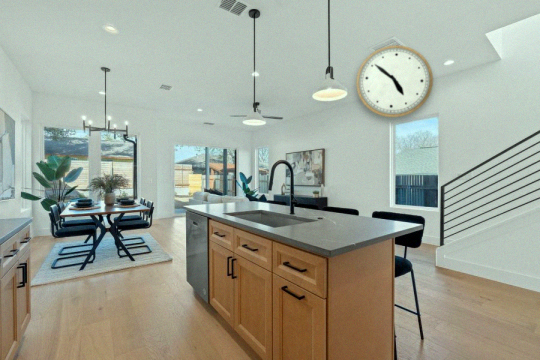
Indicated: 4 h 51 min
